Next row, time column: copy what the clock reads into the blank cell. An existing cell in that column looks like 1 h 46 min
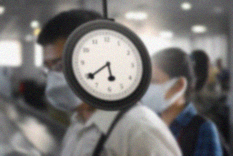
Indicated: 5 h 39 min
